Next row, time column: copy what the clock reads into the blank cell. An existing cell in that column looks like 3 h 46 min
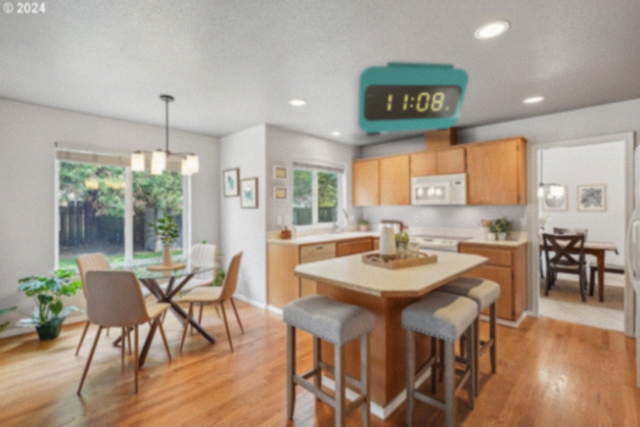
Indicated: 11 h 08 min
